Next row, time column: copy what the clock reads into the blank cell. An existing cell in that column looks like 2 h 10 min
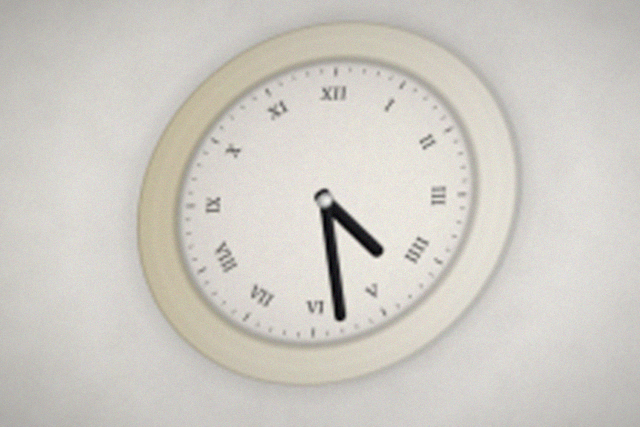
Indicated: 4 h 28 min
